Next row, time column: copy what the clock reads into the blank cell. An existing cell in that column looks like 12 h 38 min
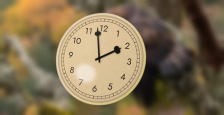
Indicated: 1 h 58 min
